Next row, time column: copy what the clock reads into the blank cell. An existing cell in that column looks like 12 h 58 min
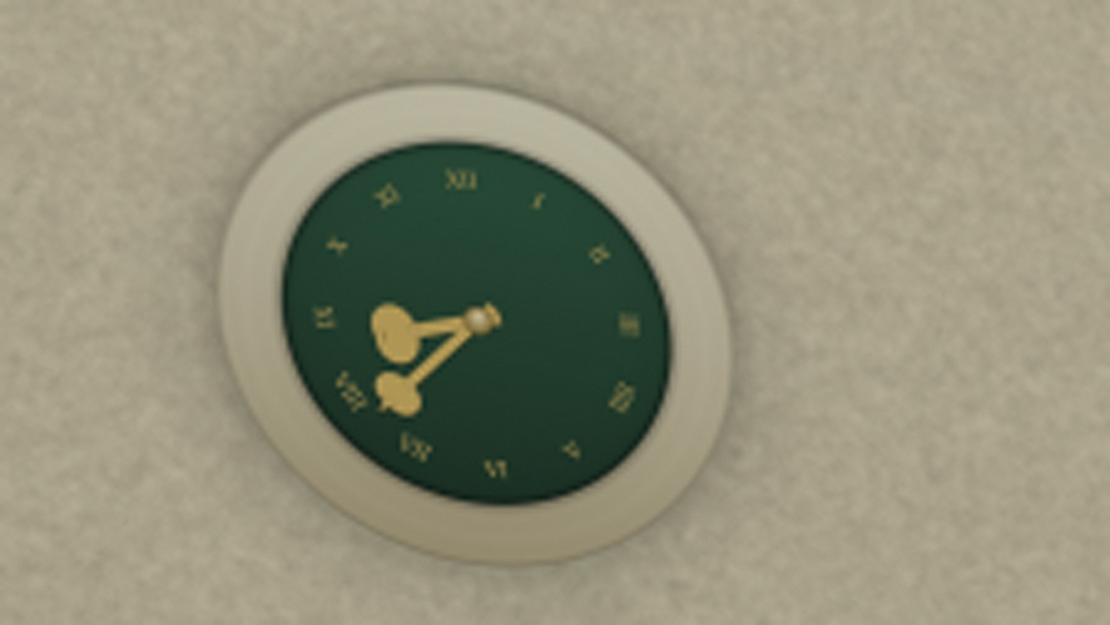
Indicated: 8 h 38 min
